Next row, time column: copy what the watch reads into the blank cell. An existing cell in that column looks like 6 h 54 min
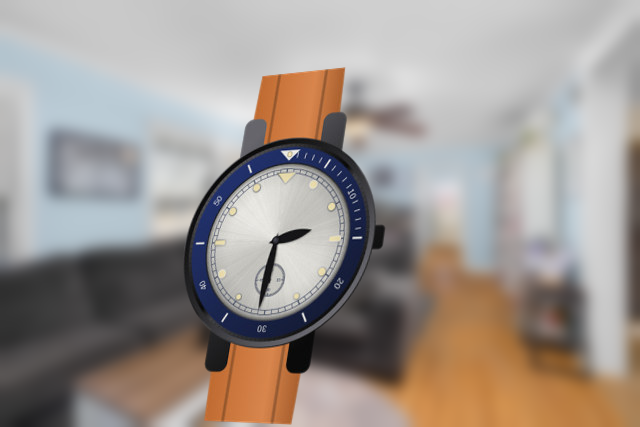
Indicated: 2 h 31 min
